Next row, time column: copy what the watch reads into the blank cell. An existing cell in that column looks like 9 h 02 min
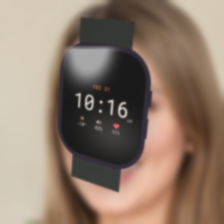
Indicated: 10 h 16 min
